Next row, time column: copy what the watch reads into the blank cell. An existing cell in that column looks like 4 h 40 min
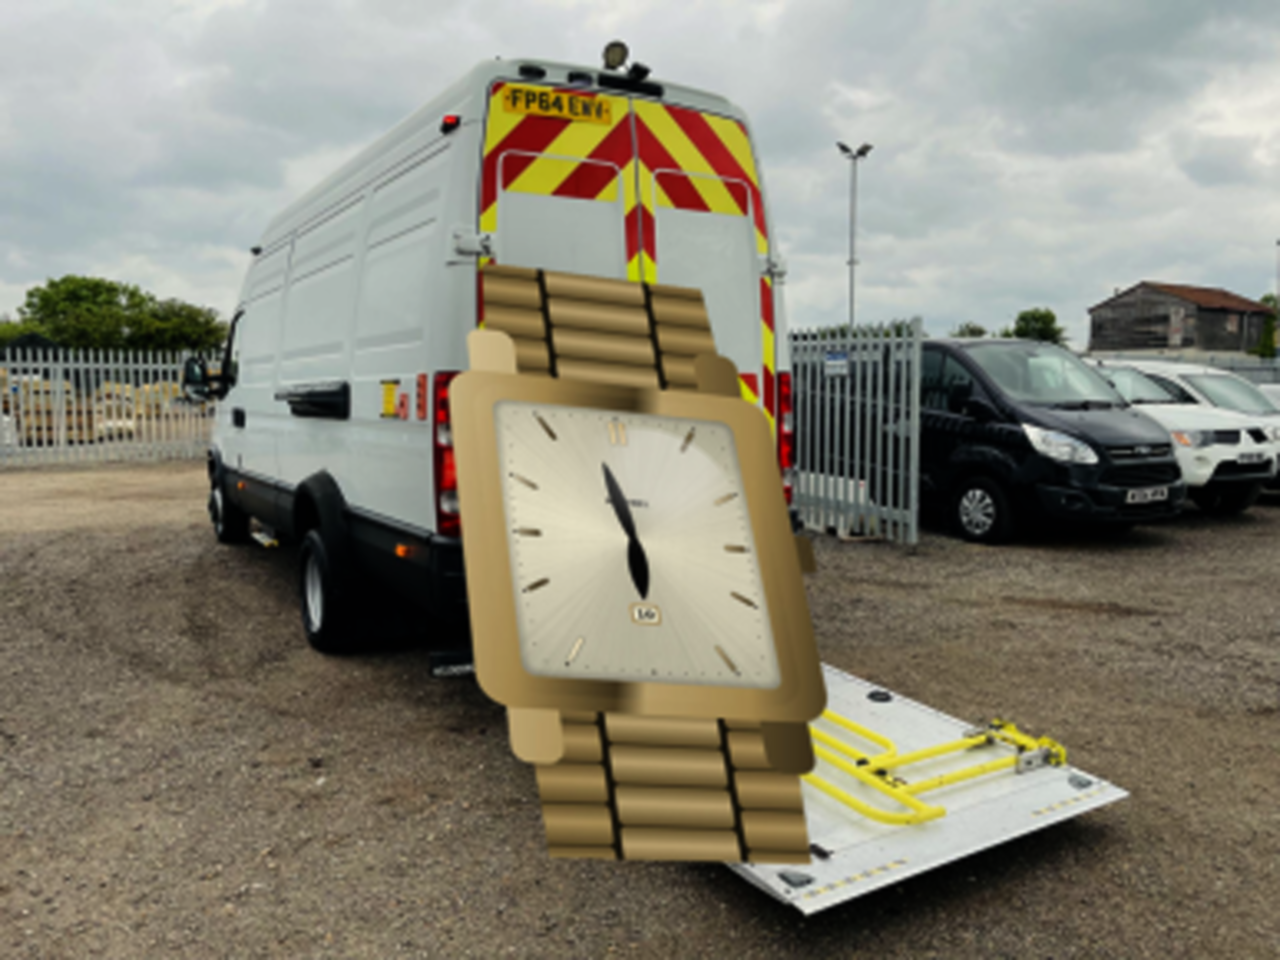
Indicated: 5 h 58 min
